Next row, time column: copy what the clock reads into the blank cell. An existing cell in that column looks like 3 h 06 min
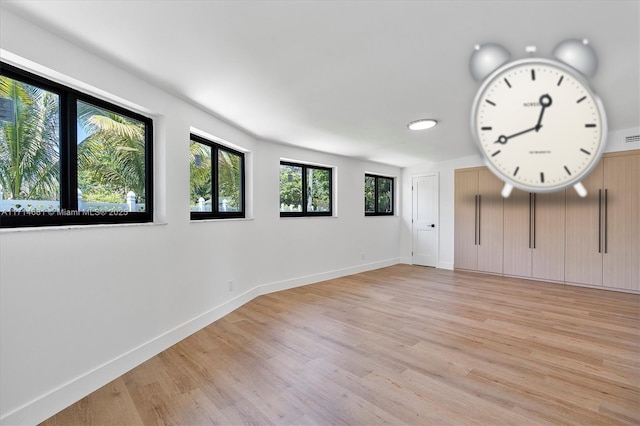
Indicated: 12 h 42 min
